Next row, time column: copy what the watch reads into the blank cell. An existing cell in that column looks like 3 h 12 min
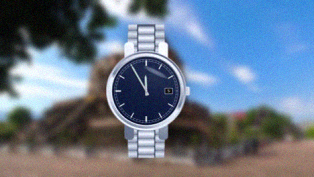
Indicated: 11 h 55 min
